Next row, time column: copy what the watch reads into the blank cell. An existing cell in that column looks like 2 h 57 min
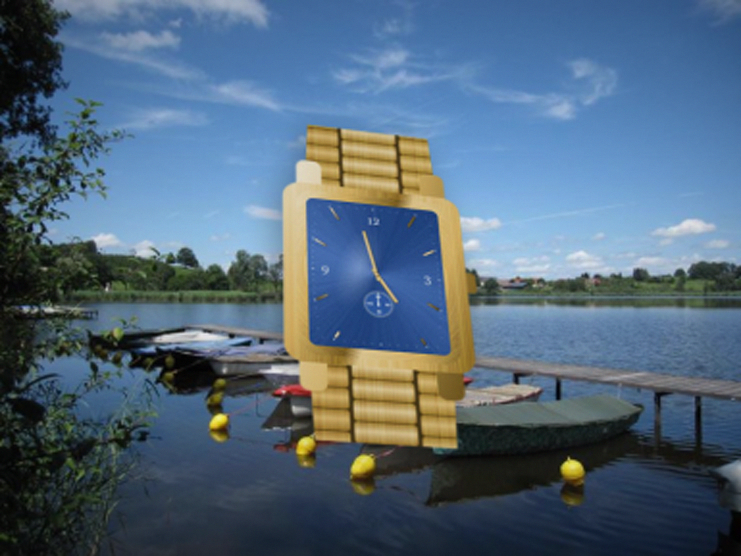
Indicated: 4 h 58 min
